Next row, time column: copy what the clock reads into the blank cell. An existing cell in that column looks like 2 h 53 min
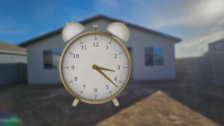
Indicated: 3 h 22 min
